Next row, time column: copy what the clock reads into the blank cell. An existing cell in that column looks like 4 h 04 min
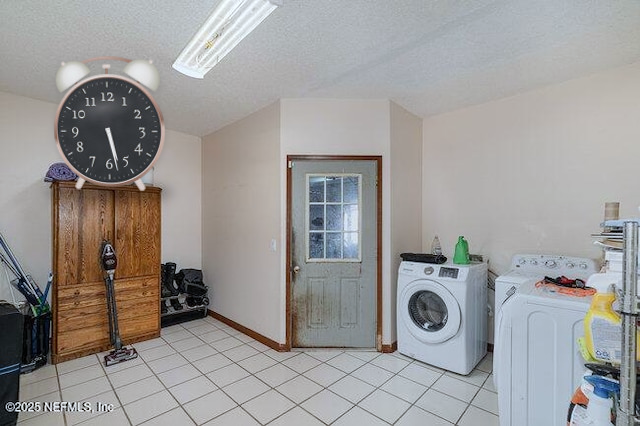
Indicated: 5 h 28 min
